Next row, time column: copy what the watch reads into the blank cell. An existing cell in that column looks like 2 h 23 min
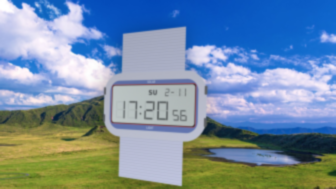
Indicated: 17 h 20 min
